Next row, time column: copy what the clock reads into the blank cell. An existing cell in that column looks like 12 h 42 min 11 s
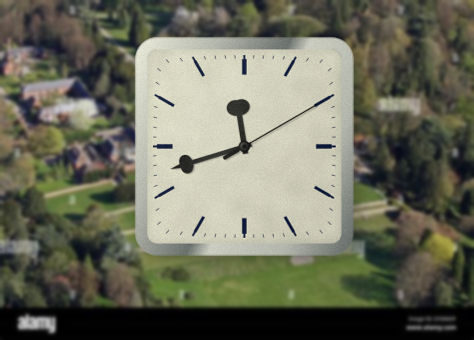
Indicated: 11 h 42 min 10 s
